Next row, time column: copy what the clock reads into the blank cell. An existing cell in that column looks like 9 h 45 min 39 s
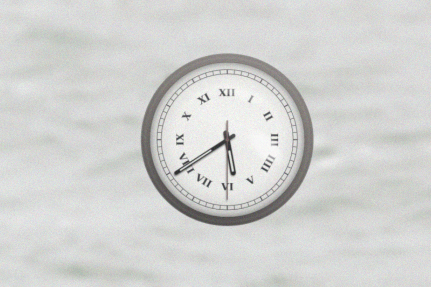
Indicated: 5 h 39 min 30 s
